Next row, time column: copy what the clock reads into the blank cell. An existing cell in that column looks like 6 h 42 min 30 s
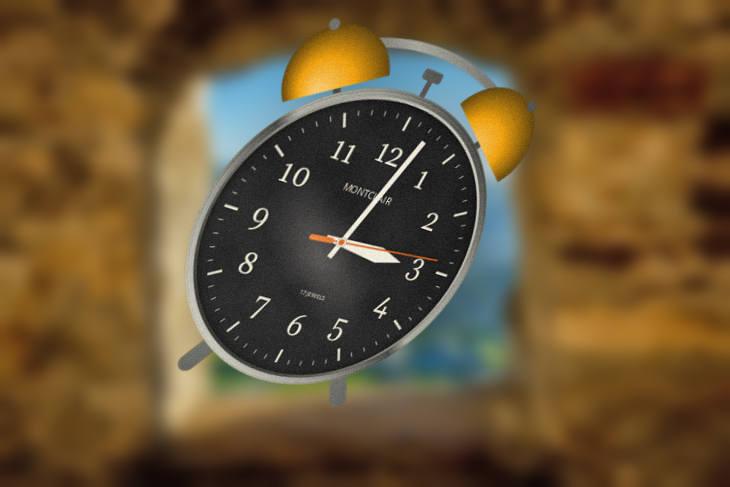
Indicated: 3 h 02 min 14 s
